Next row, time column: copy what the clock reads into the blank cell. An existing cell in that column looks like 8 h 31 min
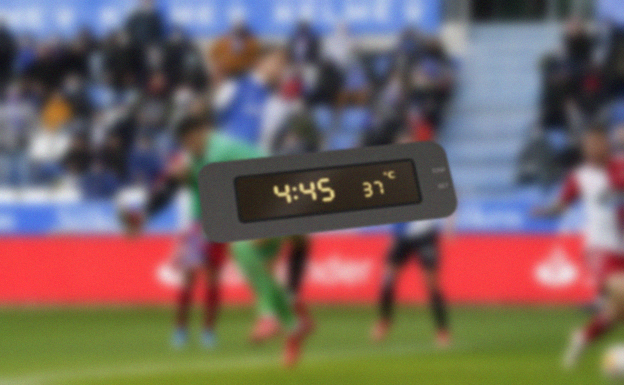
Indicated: 4 h 45 min
